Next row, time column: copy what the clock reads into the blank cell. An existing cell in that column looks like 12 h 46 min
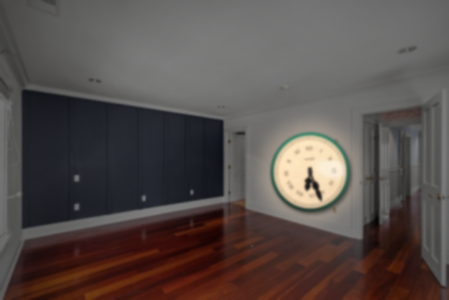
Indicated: 6 h 27 min
